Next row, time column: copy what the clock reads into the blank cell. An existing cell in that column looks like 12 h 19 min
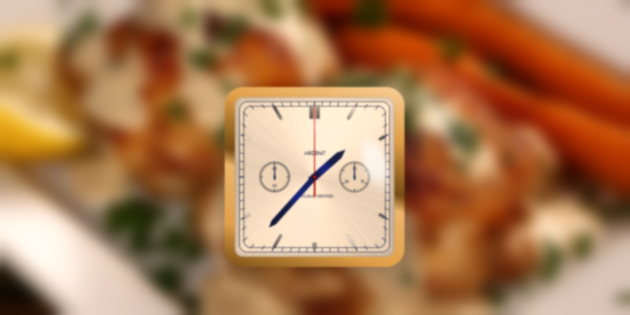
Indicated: 1 h 37 min
